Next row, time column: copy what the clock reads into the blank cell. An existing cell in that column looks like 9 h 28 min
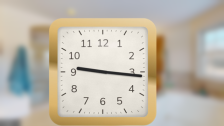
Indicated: 9 h 16 min
